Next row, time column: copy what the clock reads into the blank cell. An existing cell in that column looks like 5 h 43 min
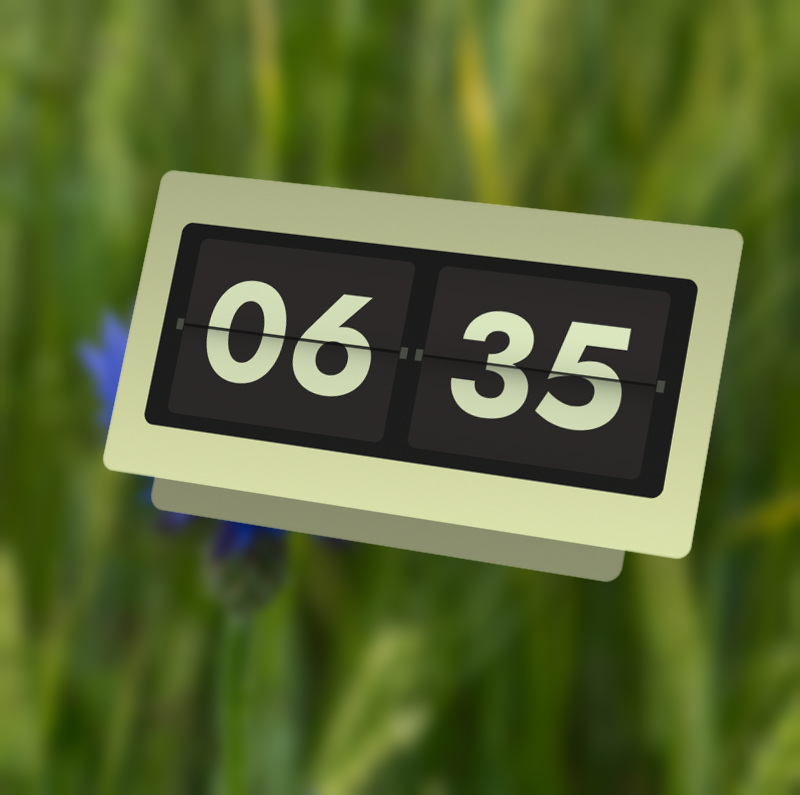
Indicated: 6 h 35 min
